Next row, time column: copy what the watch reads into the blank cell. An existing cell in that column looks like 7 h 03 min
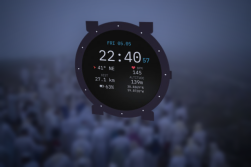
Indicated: 22 h 40 min
